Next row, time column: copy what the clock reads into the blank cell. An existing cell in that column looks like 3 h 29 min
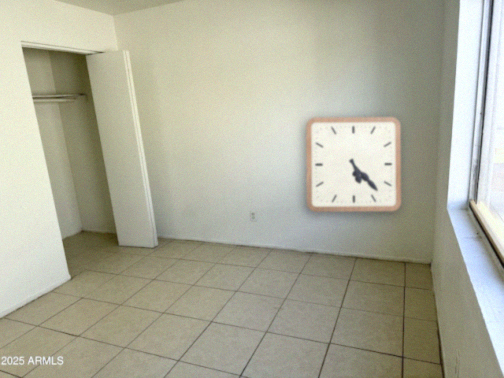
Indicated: 5 h 23 min
